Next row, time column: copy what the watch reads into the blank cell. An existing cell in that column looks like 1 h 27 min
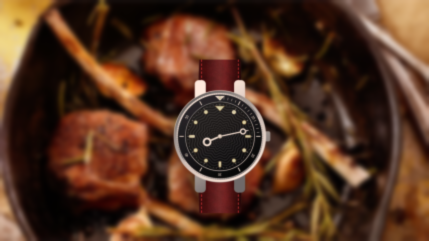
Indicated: 8 h 13 min
